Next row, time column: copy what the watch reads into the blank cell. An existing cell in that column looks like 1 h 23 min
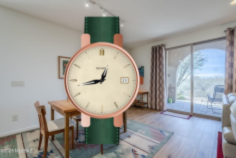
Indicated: 12 h 43 min
